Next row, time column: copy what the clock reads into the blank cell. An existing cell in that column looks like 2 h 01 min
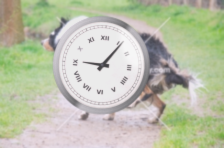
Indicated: 9 h 06 min
